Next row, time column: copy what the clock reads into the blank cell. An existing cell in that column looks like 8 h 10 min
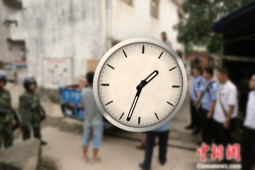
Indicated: 1 h 33 min
